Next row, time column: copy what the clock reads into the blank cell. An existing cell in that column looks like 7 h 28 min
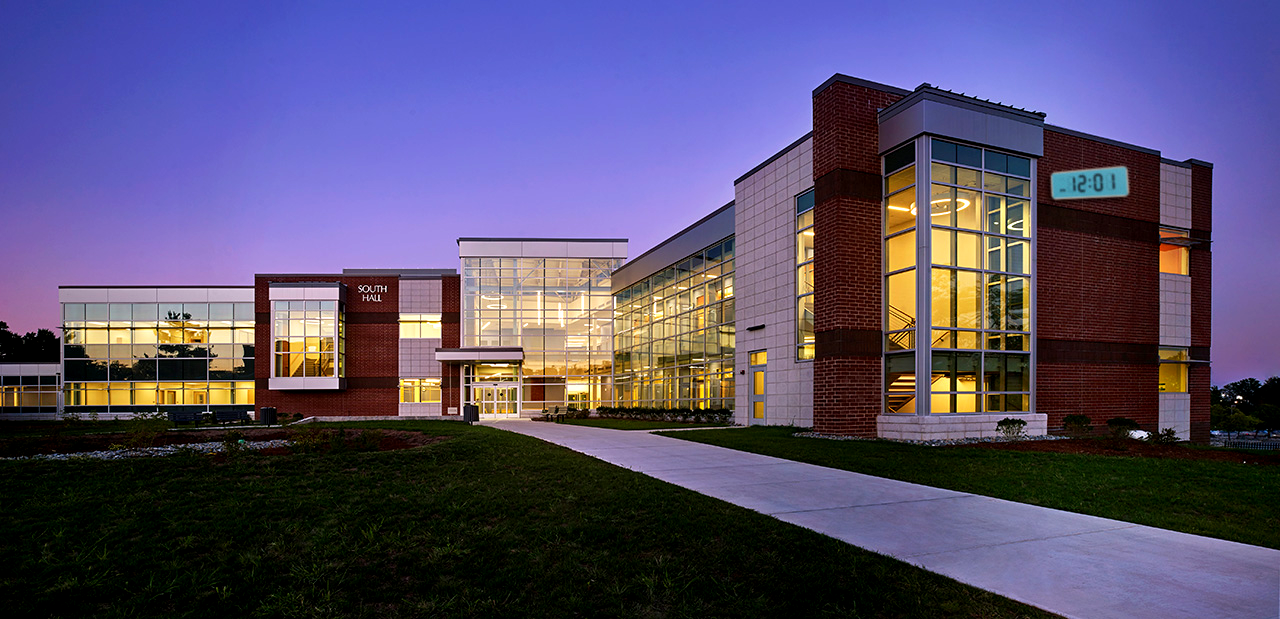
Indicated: 12 h 01 min
